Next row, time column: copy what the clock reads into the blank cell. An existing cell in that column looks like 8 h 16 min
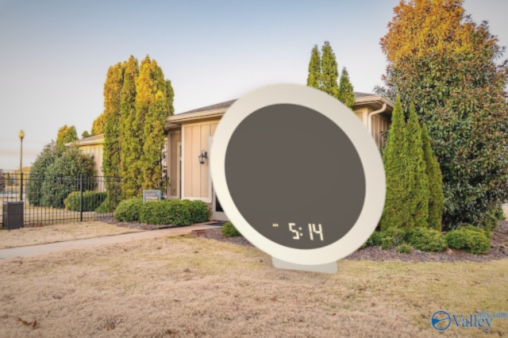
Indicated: 5 h 14 min
